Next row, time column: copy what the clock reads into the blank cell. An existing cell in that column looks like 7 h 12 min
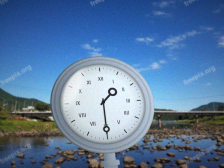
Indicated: 1 h 30 min
